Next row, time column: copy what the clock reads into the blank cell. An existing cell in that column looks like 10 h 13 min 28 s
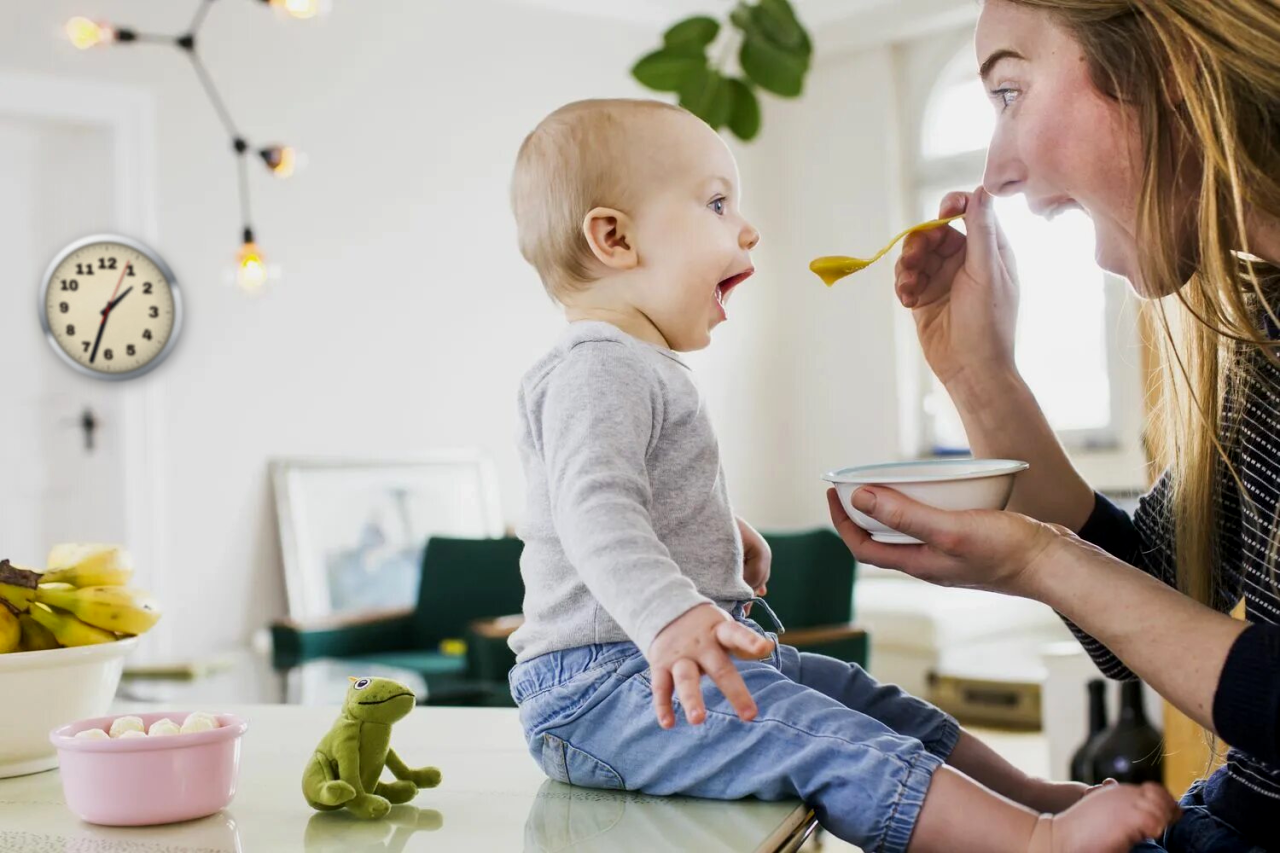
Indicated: 1 h 33 min 04 s
